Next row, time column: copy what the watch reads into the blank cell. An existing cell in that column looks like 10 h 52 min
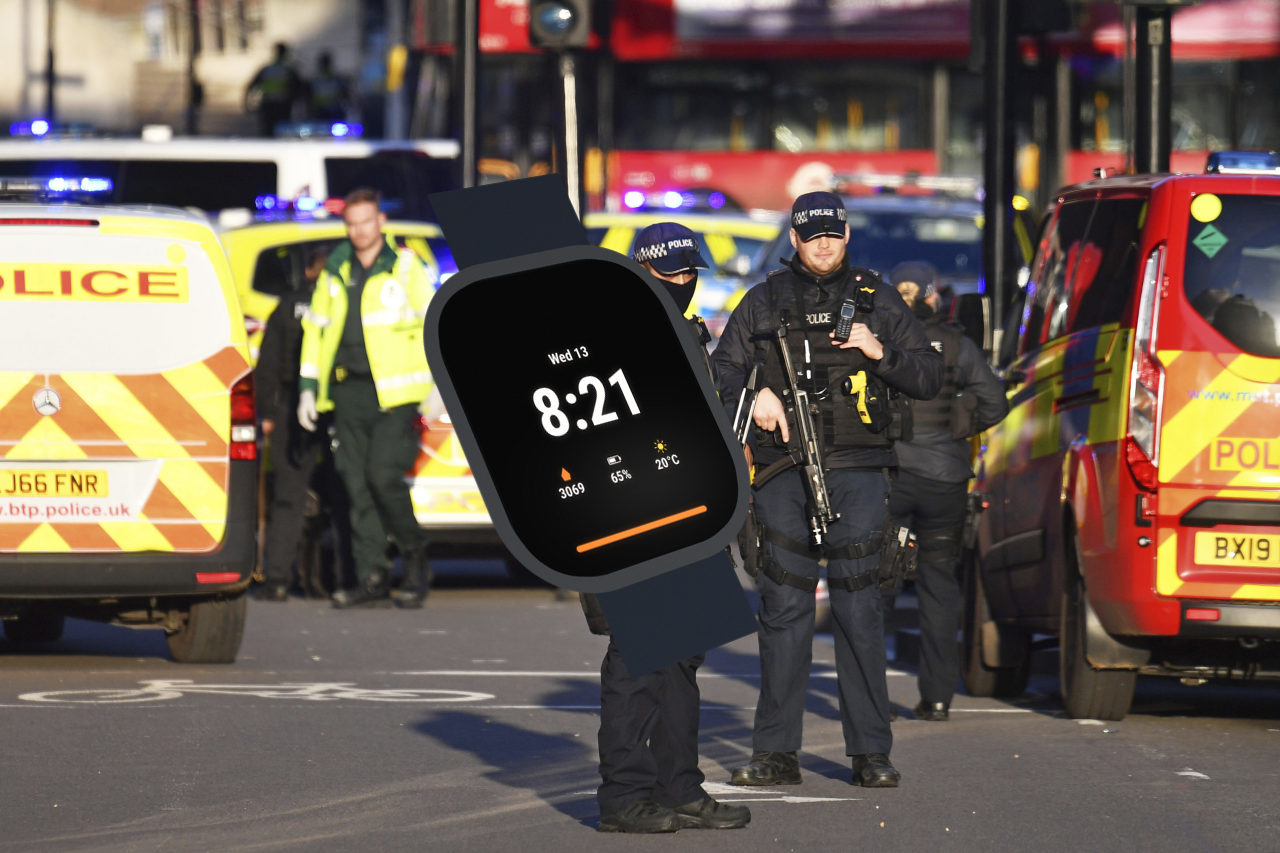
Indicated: 8 h 21 min
